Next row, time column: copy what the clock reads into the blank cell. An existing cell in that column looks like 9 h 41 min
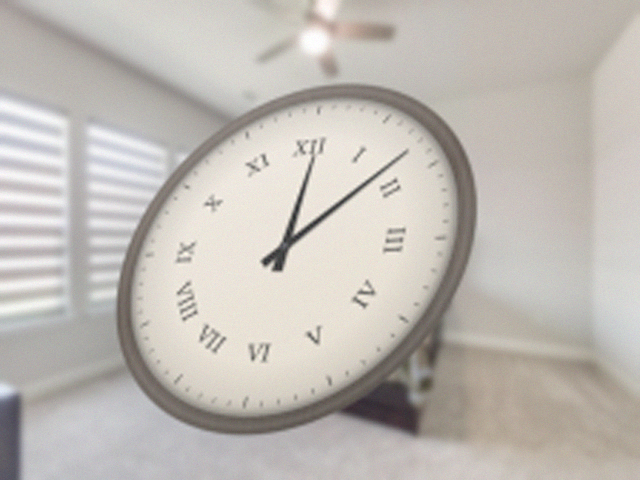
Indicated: 12 h 08 min
